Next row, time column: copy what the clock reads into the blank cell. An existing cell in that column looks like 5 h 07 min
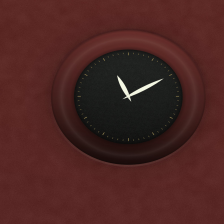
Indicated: 11 h 10 min
